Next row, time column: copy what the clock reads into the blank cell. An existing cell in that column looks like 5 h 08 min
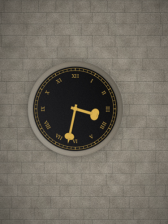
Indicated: 3 h 32 min
